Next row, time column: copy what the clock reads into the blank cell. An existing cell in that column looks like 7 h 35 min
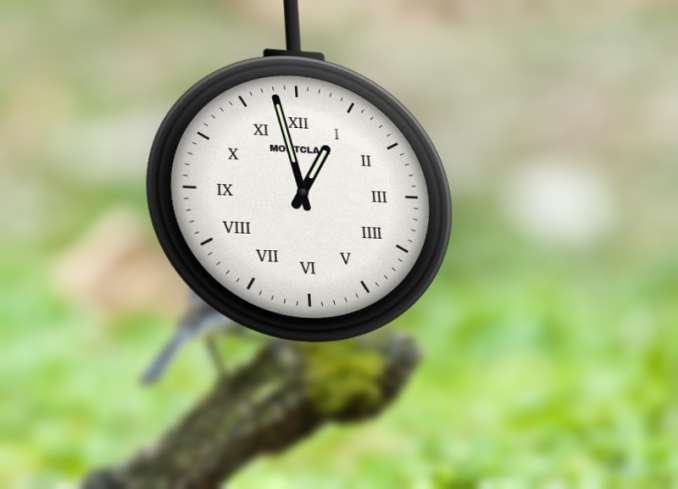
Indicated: 12 h 58 min
